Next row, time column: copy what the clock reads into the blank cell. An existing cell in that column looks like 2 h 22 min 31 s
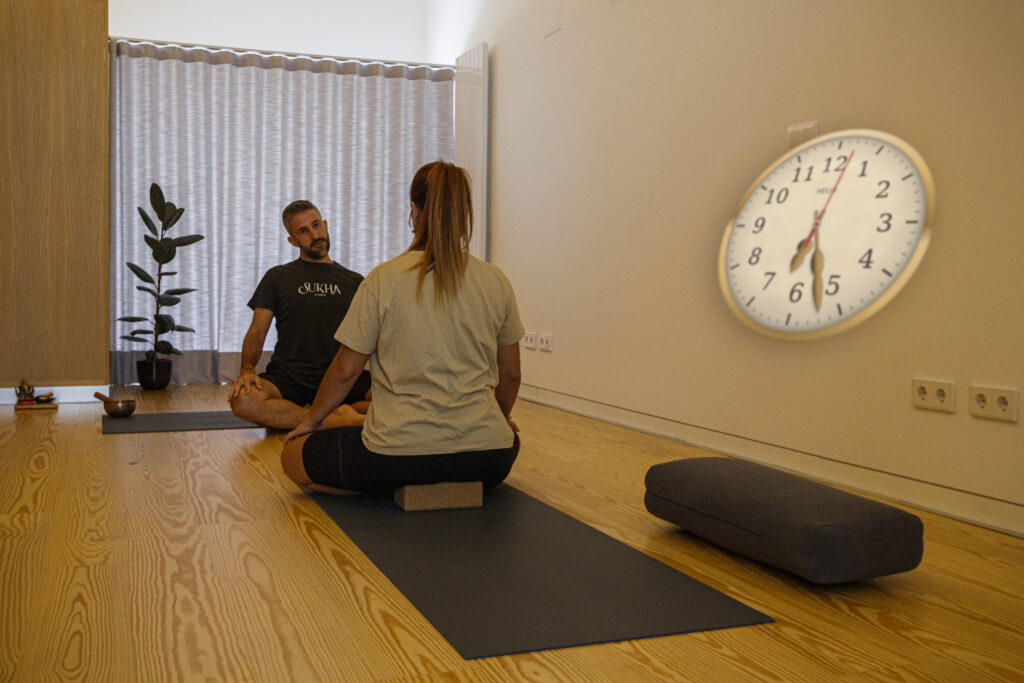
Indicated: 6 h 27 min 02 s
